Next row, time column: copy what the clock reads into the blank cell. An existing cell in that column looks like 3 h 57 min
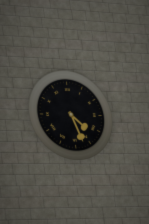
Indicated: 4 h 27 min
